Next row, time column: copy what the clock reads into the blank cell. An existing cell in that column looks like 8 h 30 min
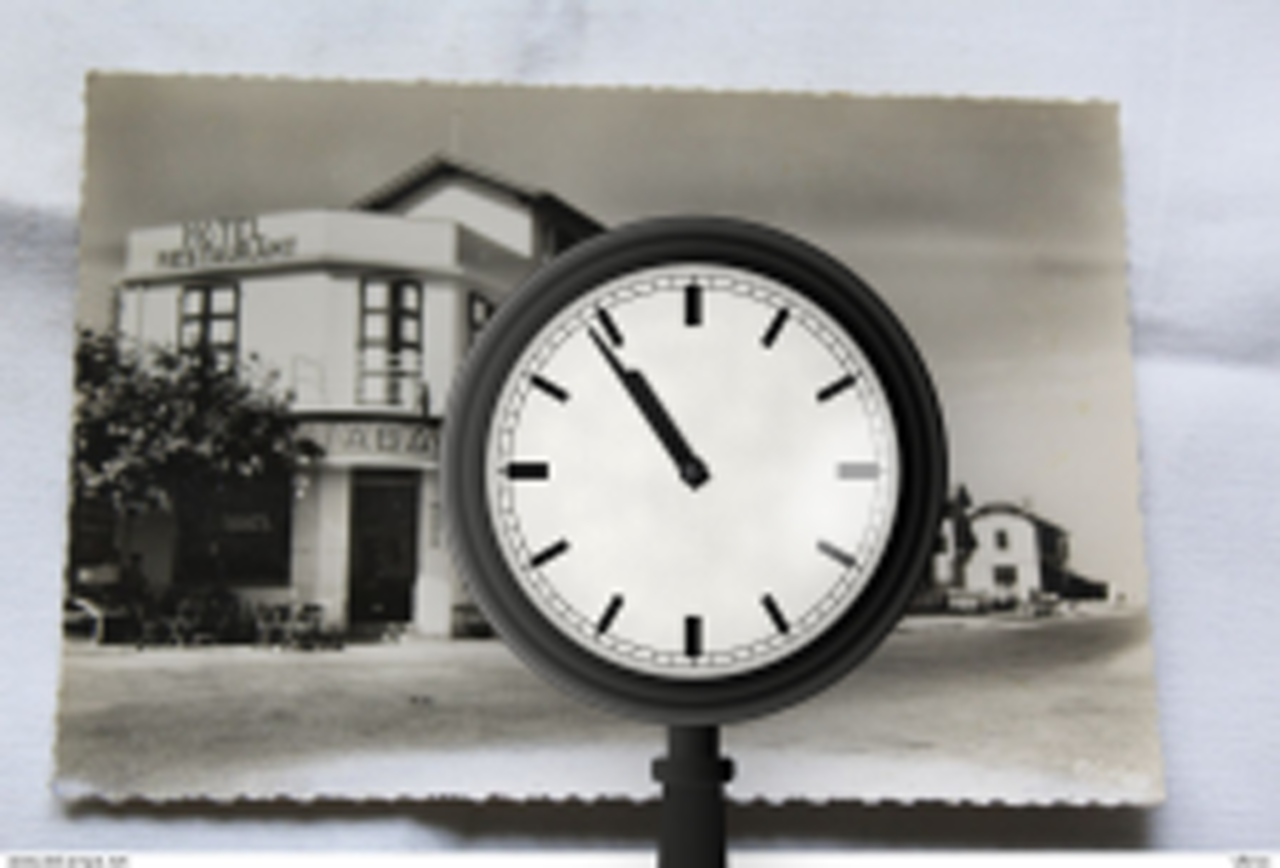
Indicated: 10 h 54 min
